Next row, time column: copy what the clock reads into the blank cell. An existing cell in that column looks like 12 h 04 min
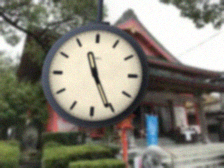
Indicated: 11 h 26 min
